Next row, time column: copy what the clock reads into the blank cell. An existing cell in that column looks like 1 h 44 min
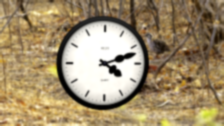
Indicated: 4 h 12 min
